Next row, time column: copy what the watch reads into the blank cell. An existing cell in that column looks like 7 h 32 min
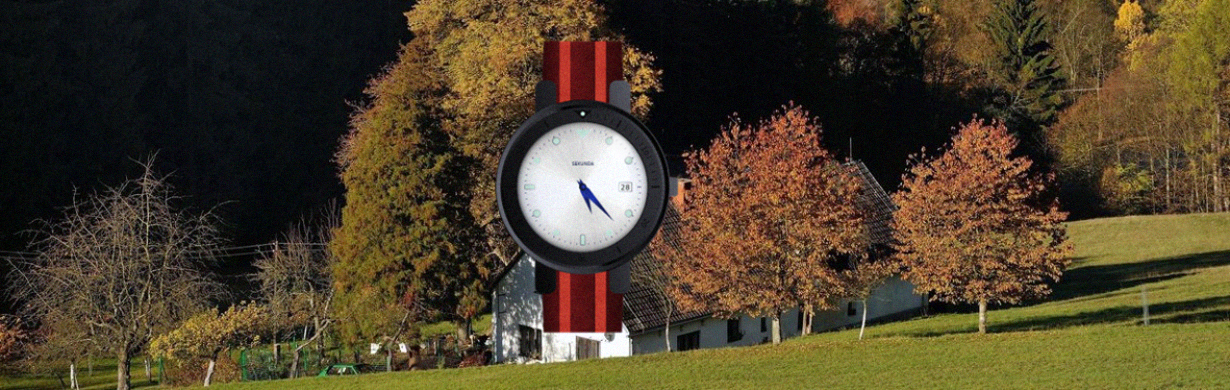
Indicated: 5 h 23 min
